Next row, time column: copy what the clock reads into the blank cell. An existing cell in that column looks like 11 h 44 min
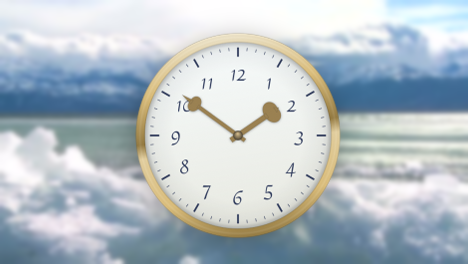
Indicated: 1 h 51 min
